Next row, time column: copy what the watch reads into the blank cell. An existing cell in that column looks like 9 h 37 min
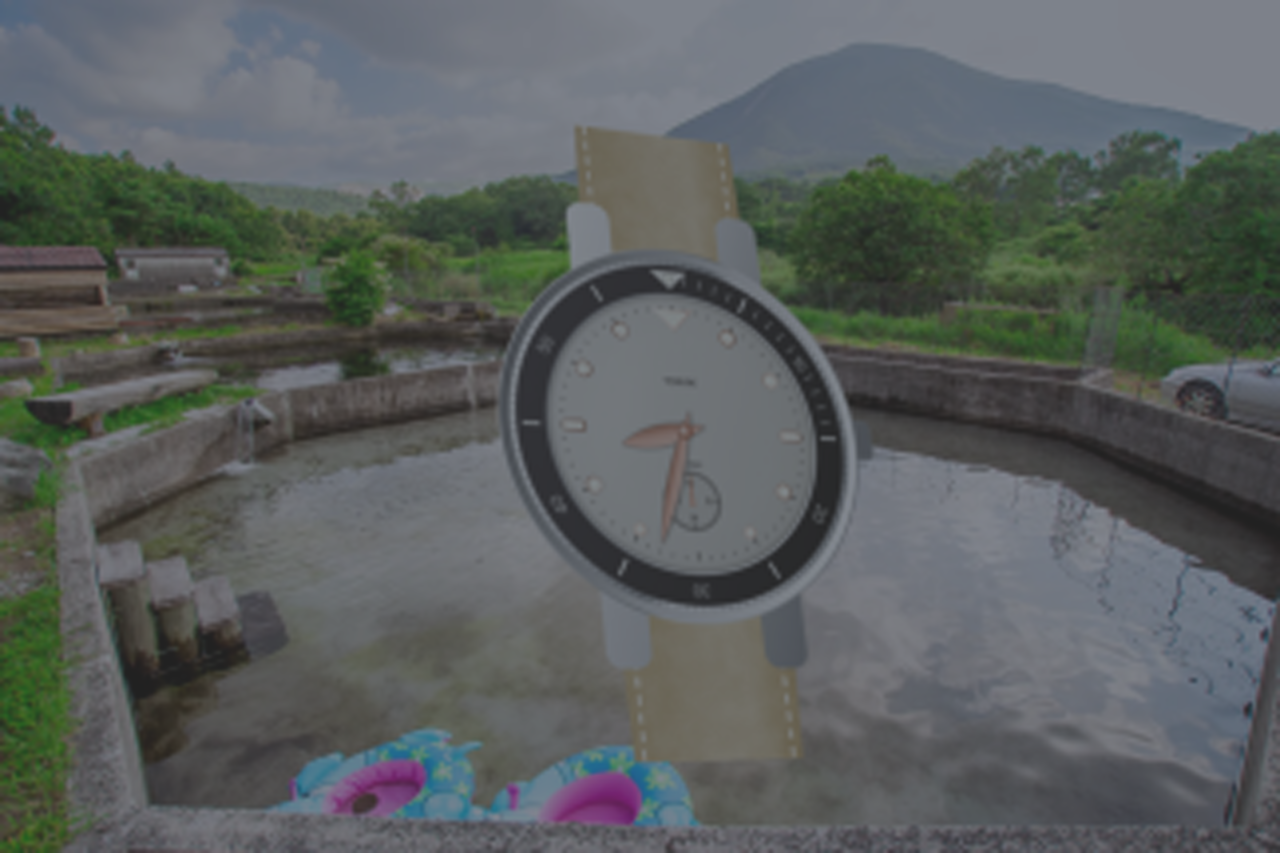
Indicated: 8 h 33 min
